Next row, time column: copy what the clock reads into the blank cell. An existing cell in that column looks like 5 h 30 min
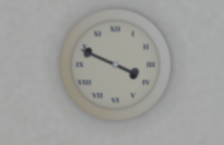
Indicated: 3 h 49 min
